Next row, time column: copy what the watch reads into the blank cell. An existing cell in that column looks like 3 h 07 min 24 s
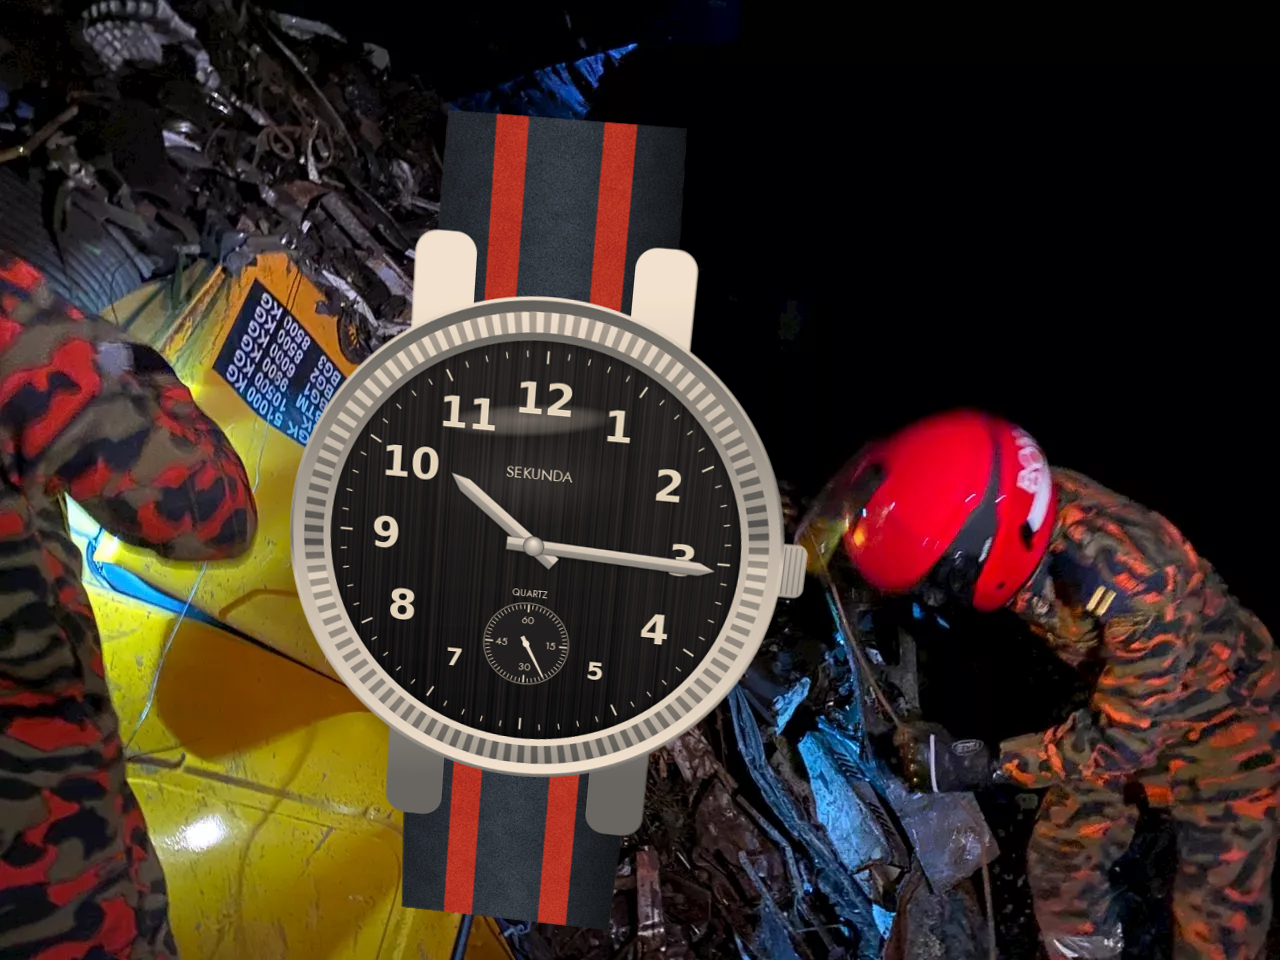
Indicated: 10 h 15 min 25 s
